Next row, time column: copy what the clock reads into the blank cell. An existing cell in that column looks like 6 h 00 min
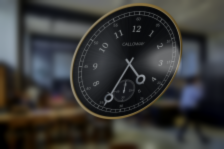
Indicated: 4 h 34 min
